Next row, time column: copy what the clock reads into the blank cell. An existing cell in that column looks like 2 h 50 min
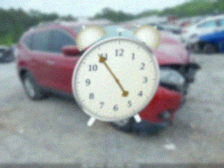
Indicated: 4 h 54 min
